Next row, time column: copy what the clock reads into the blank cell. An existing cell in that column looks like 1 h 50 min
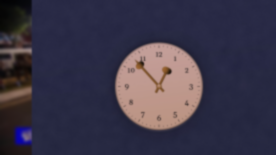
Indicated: 12 h 53 min
